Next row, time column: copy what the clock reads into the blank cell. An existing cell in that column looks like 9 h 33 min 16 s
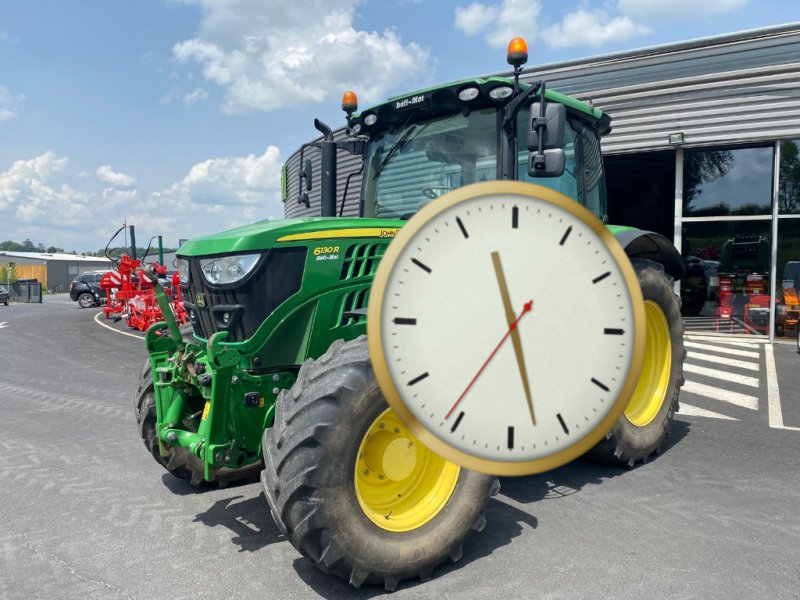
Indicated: 11 h 27 min 36 s
